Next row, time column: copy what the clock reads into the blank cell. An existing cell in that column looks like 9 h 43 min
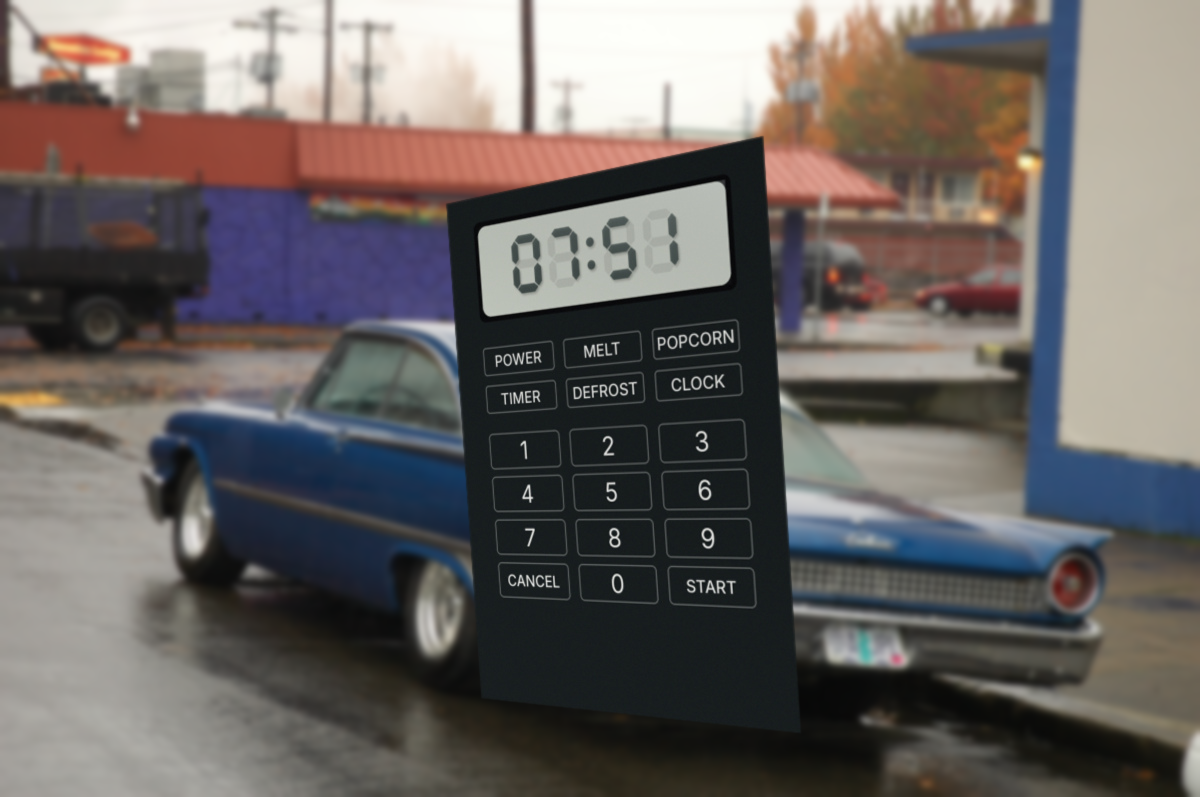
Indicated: 7 h 51 min
